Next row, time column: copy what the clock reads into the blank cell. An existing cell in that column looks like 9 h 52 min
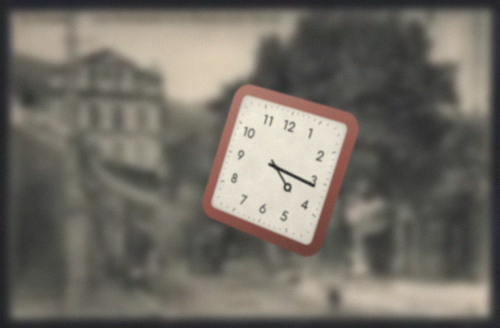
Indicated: 4 h 16 min
